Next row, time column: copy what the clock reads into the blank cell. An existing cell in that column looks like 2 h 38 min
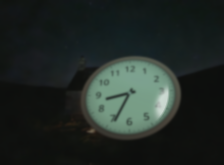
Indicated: 8 h 34 min
